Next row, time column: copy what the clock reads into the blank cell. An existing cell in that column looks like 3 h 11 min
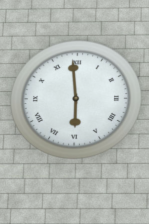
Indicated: 5 h 59 min
